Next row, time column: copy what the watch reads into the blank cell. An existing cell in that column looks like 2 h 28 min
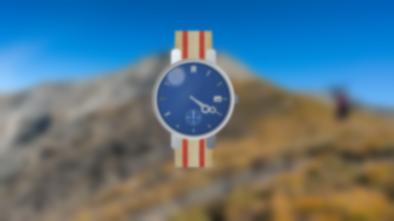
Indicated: 4 h 20 min
